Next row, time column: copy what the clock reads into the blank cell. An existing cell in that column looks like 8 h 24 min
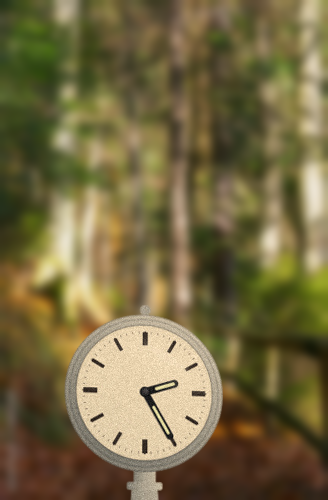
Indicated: 2 h 25 min
